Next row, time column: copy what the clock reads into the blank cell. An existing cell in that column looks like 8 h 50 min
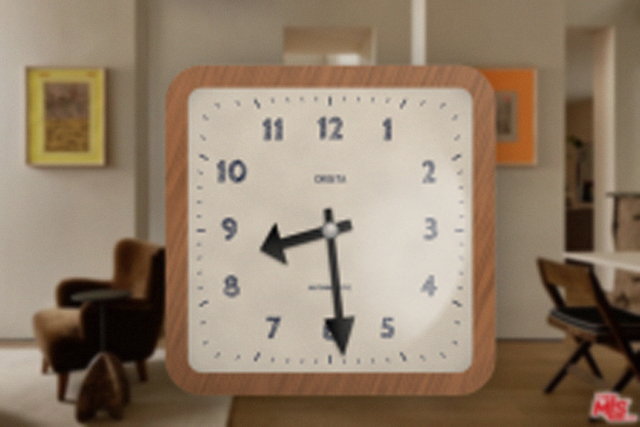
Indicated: 8 h 29 min
